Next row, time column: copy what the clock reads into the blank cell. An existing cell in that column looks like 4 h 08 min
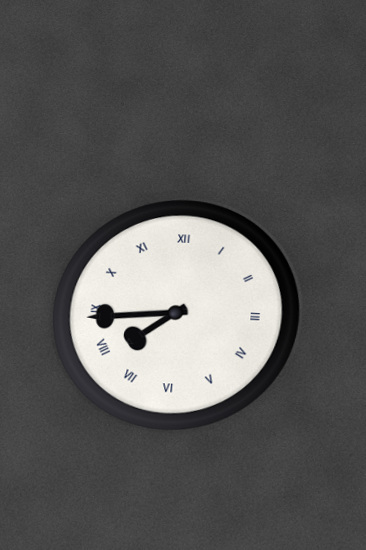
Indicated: 7 h 44 min
